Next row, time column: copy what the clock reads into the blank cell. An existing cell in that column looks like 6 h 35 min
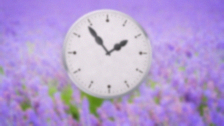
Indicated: 1 h 54 min
